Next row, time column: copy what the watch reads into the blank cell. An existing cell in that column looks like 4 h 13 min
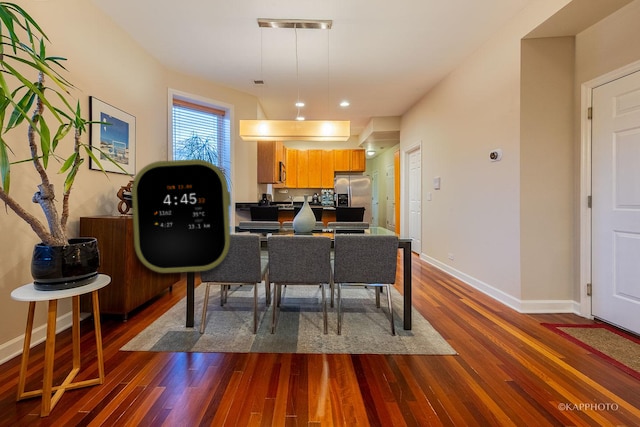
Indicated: 4 h 45 min
